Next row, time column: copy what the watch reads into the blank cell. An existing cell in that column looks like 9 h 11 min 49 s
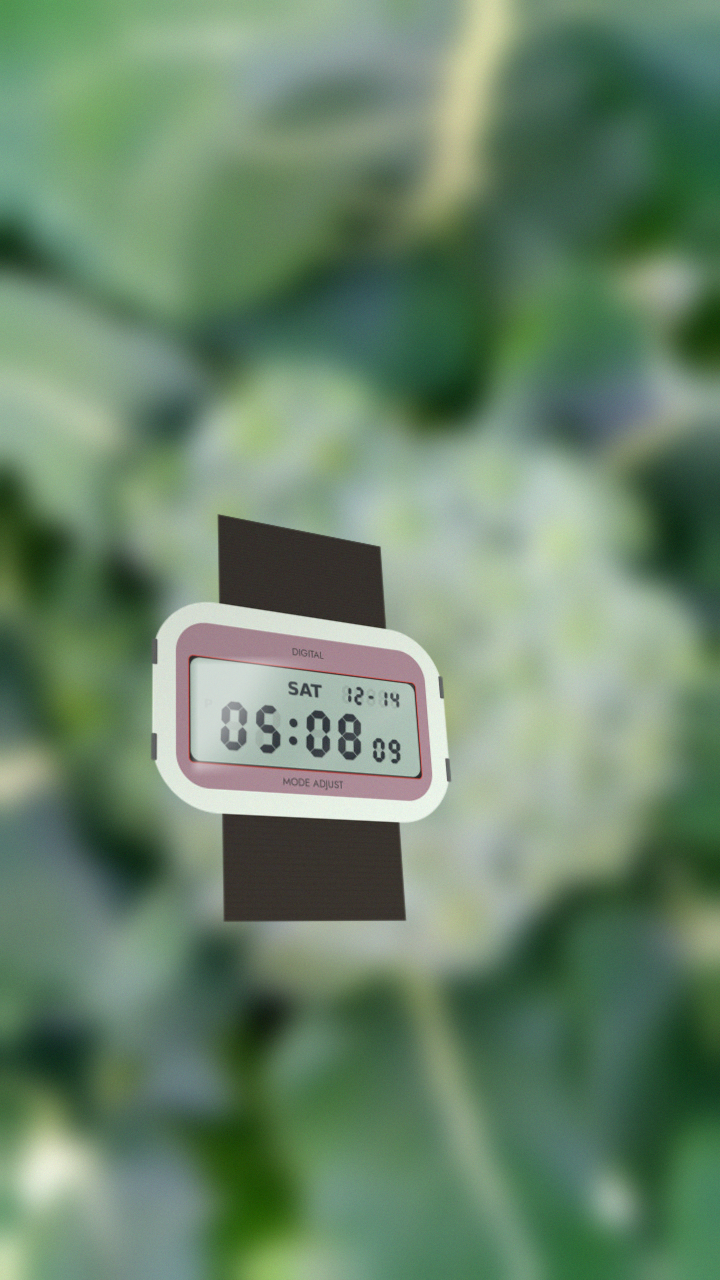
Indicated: 5 h 08 min 09 s
